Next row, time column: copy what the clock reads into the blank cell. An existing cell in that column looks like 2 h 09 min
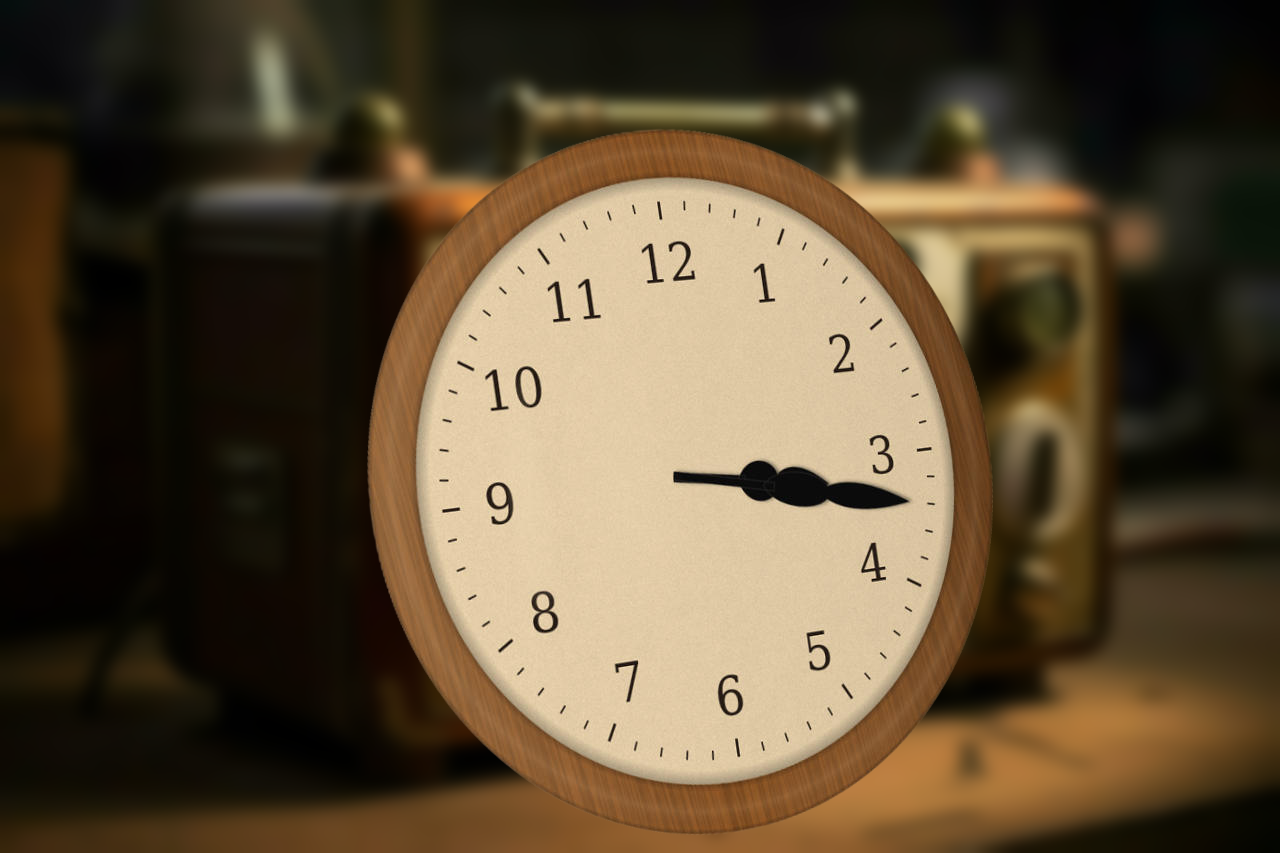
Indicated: 3 h 17 min
